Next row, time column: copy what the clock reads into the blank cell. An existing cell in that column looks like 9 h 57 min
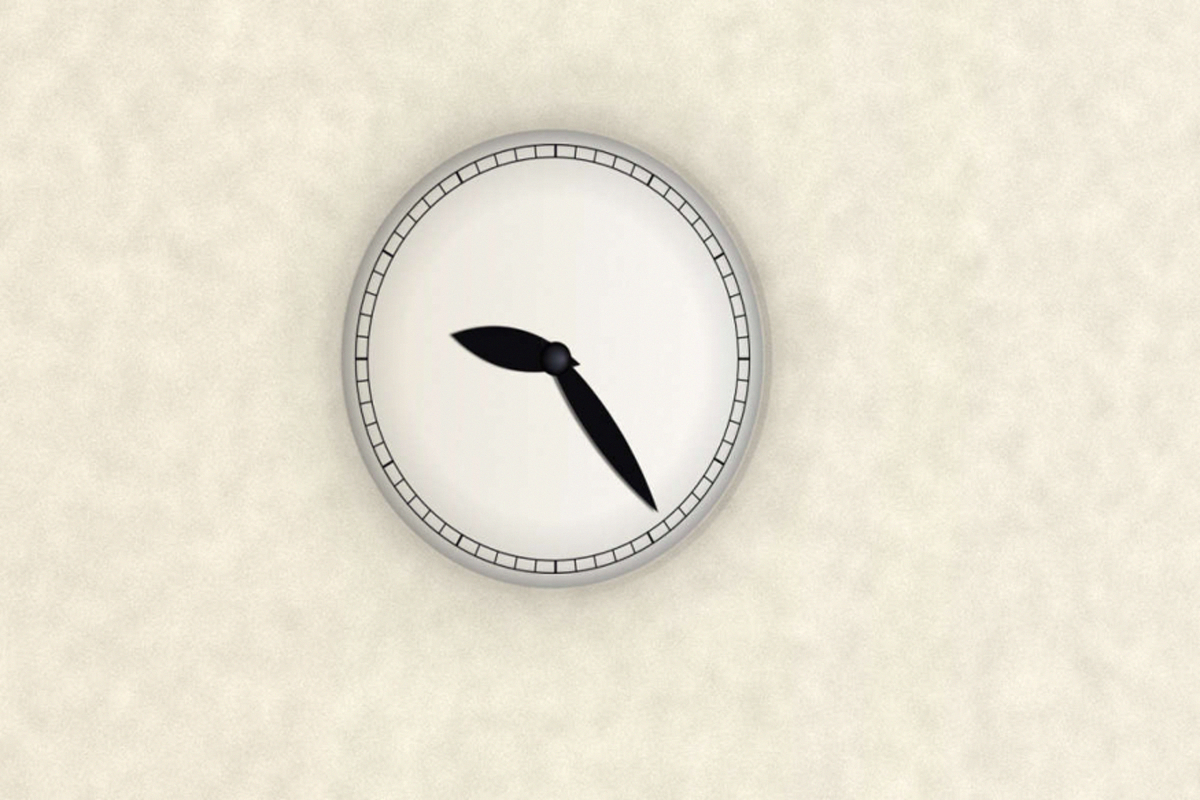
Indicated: 9 h 24 min
